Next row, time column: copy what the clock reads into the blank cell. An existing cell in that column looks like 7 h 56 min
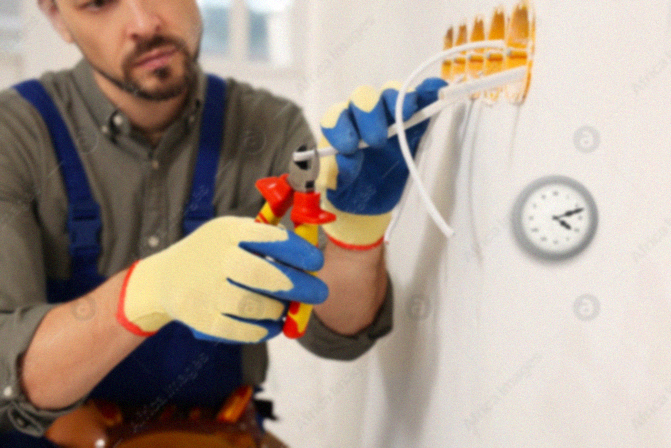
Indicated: 4 h 12 min
